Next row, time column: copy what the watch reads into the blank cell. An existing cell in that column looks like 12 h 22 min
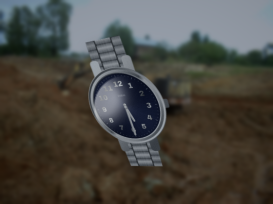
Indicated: 5 h 30 min
